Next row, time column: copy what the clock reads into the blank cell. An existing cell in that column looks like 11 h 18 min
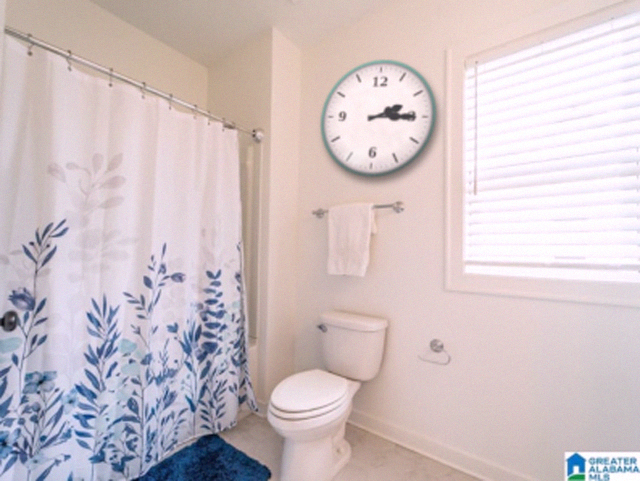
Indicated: 2 h 15 min
